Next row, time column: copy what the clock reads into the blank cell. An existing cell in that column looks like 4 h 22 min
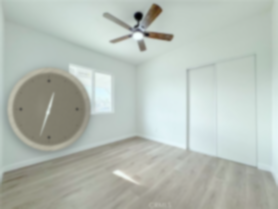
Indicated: 12 h 33 min
